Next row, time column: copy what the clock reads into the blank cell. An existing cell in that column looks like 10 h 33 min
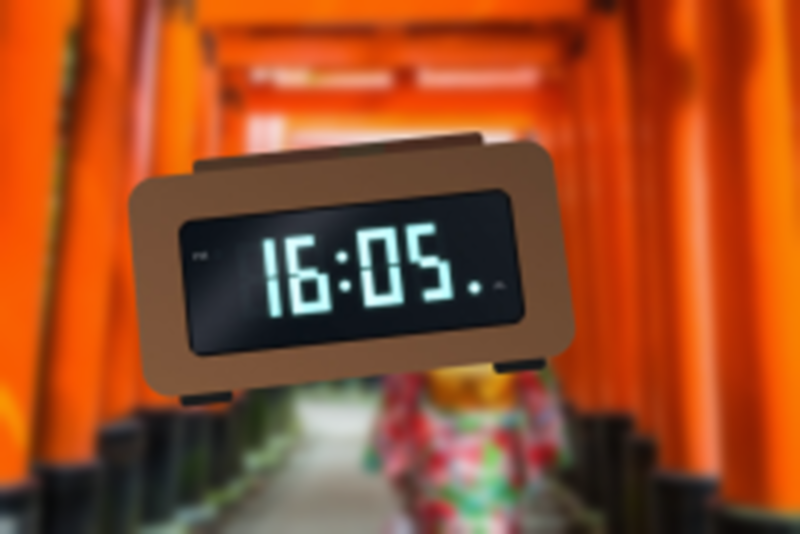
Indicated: 16 h 05 min
